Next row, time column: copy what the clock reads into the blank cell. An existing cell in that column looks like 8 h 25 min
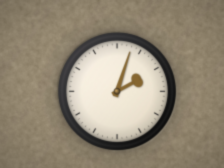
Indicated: 2 h 03 min
